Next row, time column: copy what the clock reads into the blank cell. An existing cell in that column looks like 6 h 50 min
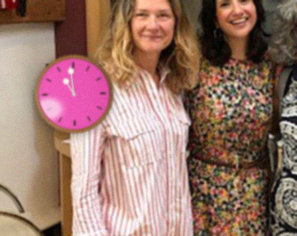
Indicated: 10 h 59 min
